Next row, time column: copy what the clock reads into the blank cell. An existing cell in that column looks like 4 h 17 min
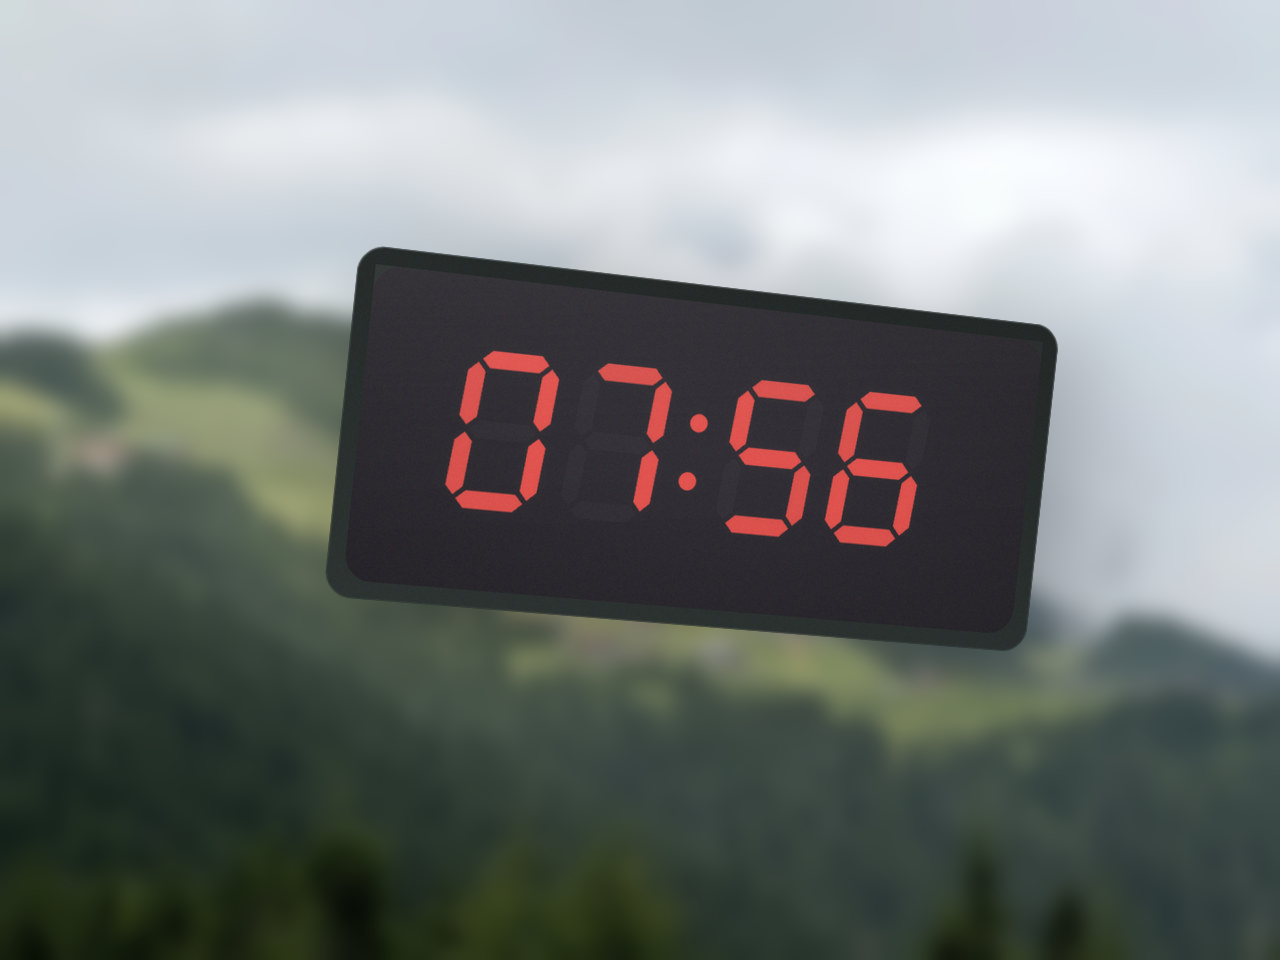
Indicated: 7 h 56 min
